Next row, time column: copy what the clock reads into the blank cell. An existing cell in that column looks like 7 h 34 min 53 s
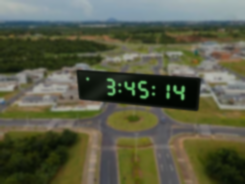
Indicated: 3 h 45 min 14 s
